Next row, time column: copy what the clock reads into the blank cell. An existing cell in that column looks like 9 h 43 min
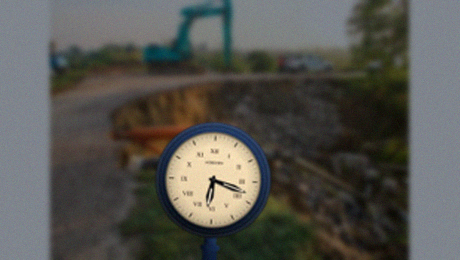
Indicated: 6 h 18 min
